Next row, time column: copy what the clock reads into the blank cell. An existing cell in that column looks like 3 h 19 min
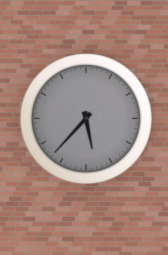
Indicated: 5 h 37 min
